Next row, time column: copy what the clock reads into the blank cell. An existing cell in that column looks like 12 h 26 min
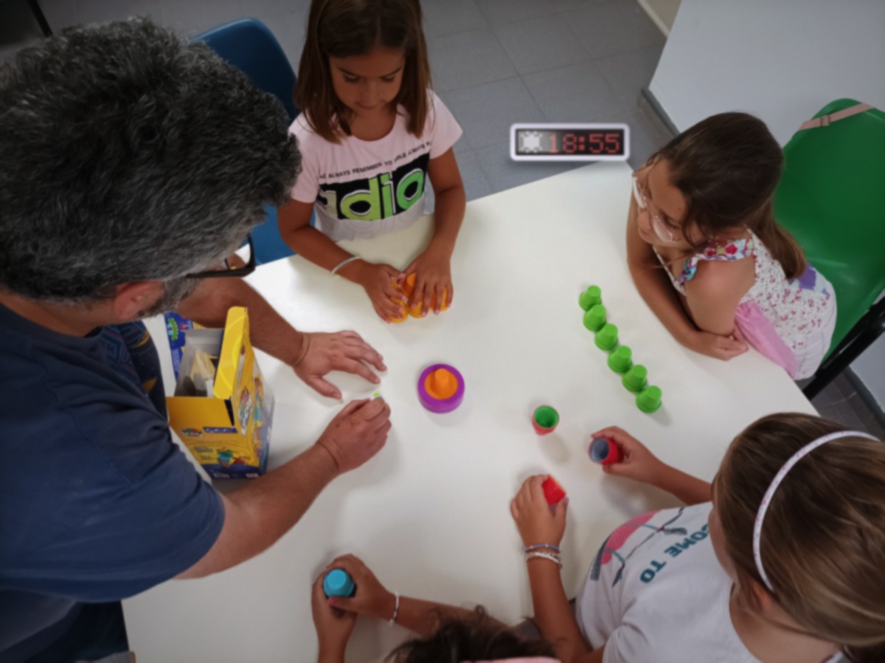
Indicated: 18 h 55 min
